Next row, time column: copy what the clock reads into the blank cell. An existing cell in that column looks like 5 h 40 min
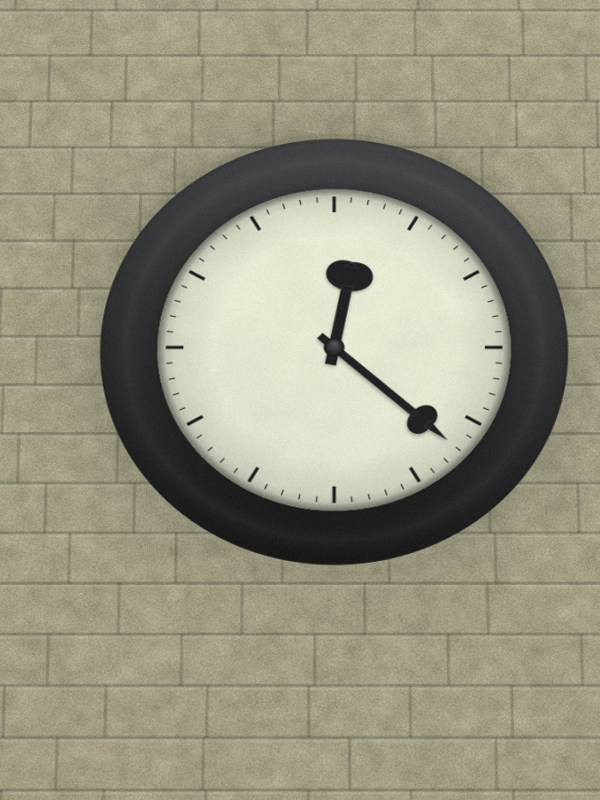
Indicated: 12 h 22 min
